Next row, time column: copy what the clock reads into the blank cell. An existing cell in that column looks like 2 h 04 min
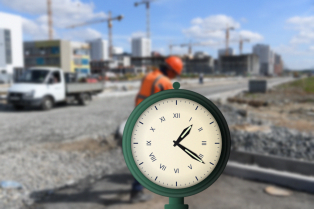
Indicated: 1 h 21 min
